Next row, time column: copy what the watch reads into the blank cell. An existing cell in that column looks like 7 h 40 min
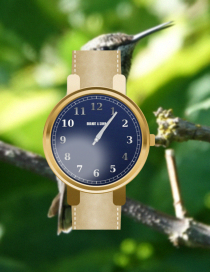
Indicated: 1 h 06 min
